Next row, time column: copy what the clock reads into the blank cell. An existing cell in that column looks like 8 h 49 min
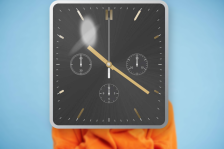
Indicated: 10 h 21 min
